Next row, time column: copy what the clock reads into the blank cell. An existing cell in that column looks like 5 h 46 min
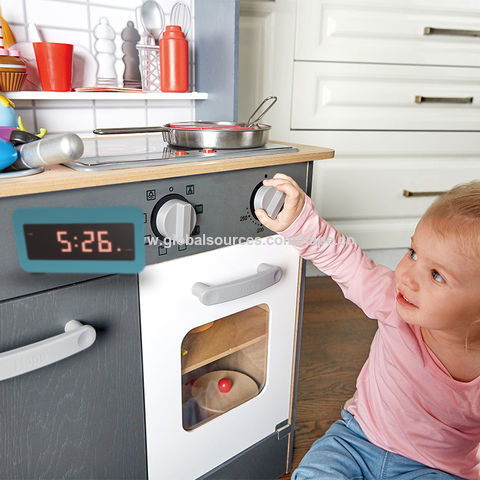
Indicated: 5 h 26 min
